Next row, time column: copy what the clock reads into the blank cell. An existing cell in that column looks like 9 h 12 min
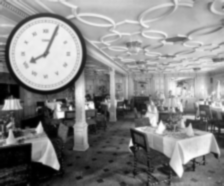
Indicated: 8 h 04 min
